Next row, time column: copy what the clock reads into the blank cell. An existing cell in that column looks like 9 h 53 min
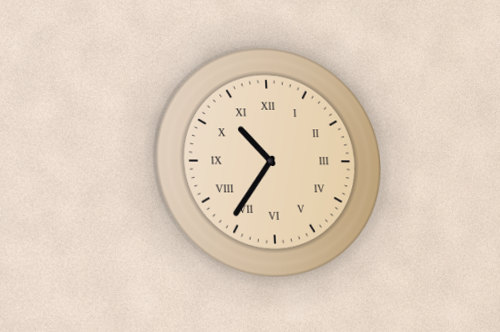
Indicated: 10 h 36 min
